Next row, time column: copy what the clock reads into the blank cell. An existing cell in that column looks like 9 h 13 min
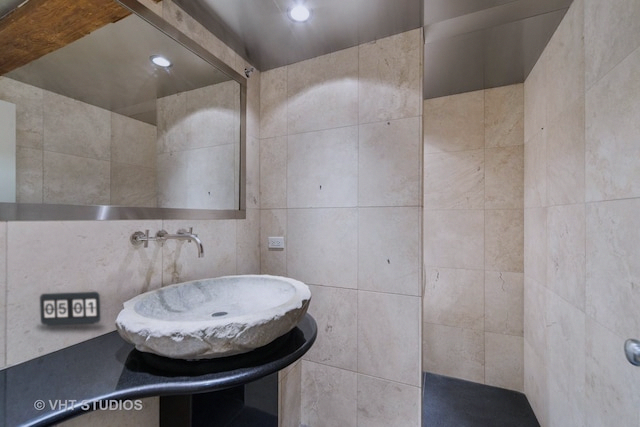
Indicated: 5 h 01 min
